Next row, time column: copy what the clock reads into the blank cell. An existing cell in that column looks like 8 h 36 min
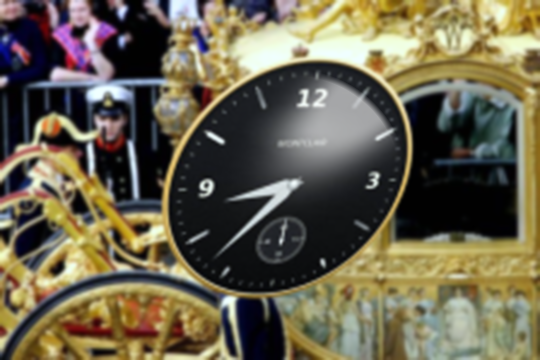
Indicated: 8 h 37 min
